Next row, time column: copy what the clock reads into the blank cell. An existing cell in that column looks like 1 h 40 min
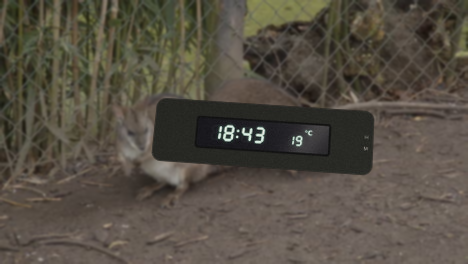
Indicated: 18 h 43 min
